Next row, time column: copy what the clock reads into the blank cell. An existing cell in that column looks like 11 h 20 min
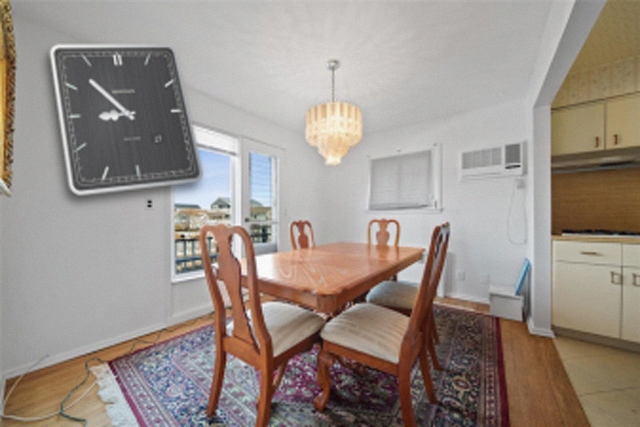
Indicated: 8 h 53 min
